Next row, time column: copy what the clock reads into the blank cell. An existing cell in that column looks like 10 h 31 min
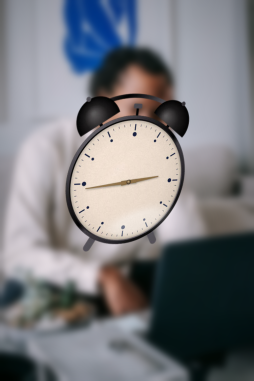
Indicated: 2 h 44 min
